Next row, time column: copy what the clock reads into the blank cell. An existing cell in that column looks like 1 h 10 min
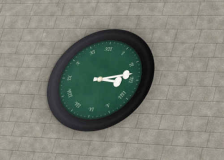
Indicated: 3 h 13 min
